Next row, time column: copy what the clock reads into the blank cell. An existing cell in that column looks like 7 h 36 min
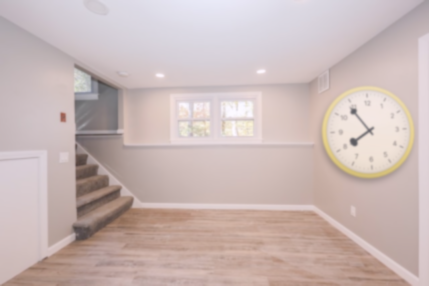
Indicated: 7 h 54 min
